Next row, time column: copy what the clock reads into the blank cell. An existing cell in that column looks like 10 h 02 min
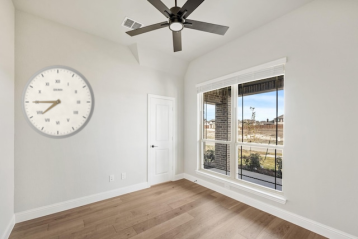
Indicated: 7 h 45 min
